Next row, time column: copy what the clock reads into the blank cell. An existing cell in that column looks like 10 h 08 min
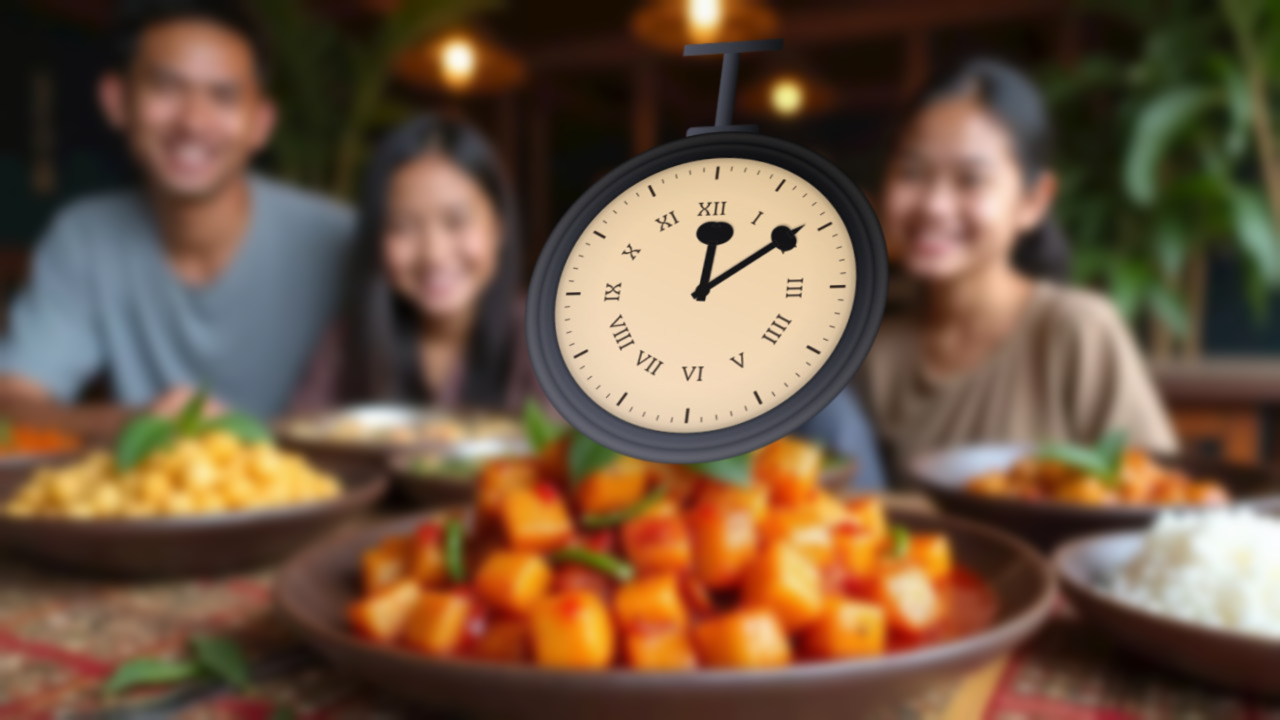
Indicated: 12 h 09 min
